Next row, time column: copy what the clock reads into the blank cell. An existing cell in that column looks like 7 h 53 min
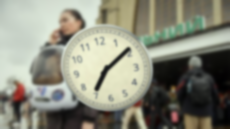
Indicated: 7 h 09 min
